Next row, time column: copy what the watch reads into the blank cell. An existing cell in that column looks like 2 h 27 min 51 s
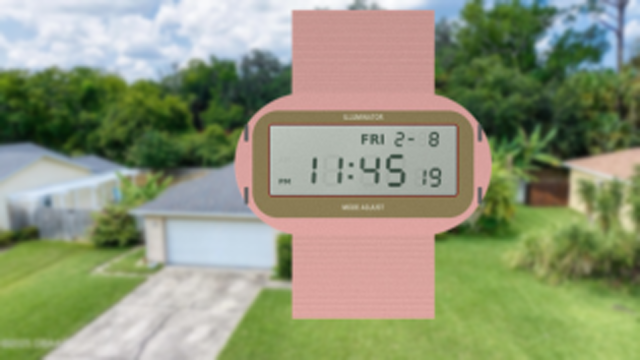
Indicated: 11 h 45 min 19 s
